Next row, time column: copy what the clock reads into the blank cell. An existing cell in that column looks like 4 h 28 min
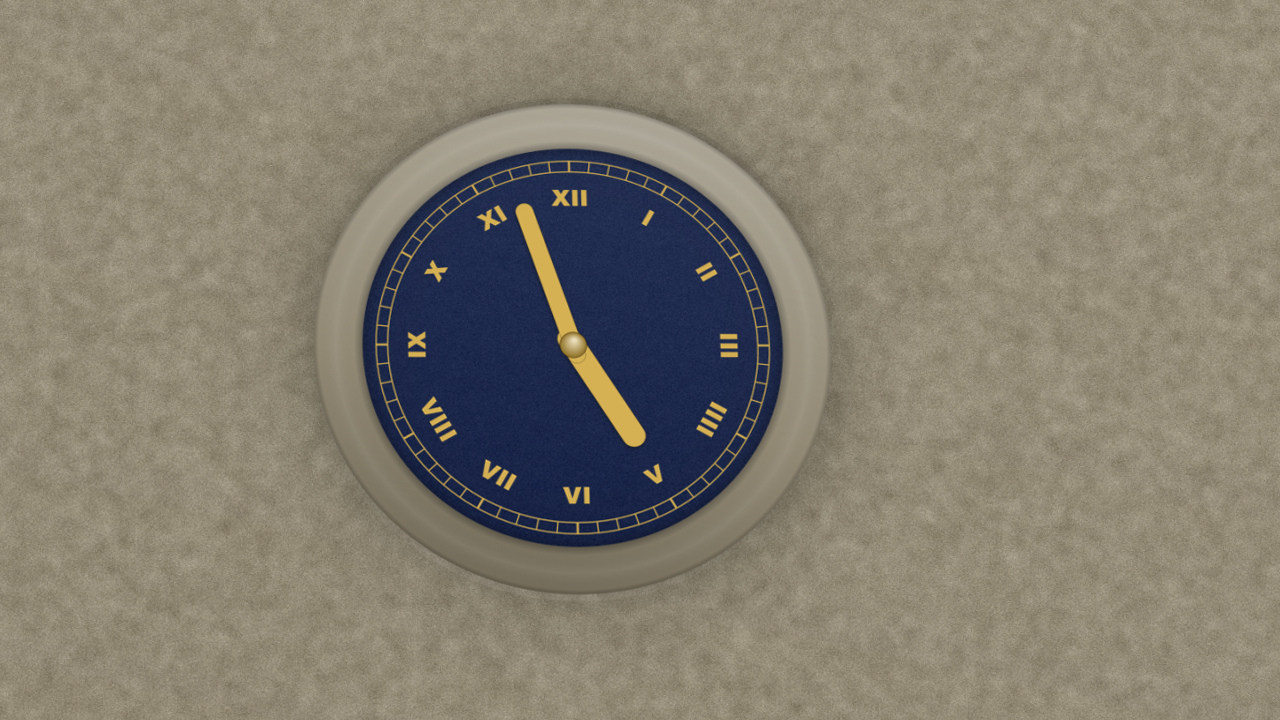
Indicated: 4 h 57 min
